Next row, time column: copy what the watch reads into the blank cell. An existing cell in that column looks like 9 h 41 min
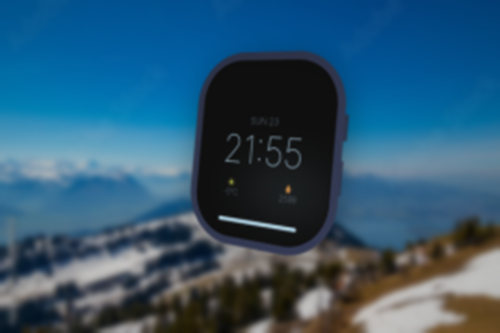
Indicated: 21 h 55 min
